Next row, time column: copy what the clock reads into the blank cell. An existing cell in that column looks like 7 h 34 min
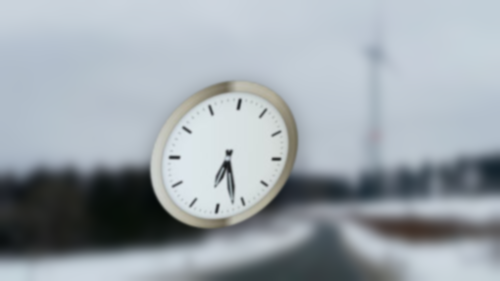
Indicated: 6 h 27 min
